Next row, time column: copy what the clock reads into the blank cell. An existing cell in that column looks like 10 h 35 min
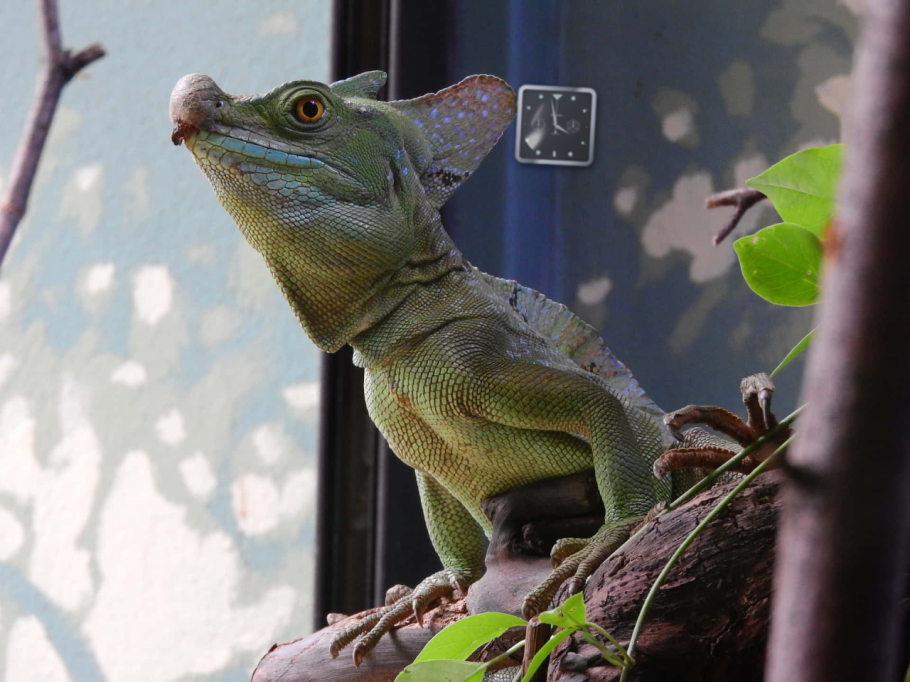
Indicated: 3 h 58 min
